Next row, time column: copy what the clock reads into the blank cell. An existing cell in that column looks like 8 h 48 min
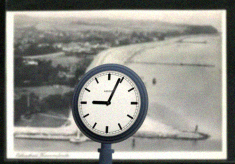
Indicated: 9 h 04 min
